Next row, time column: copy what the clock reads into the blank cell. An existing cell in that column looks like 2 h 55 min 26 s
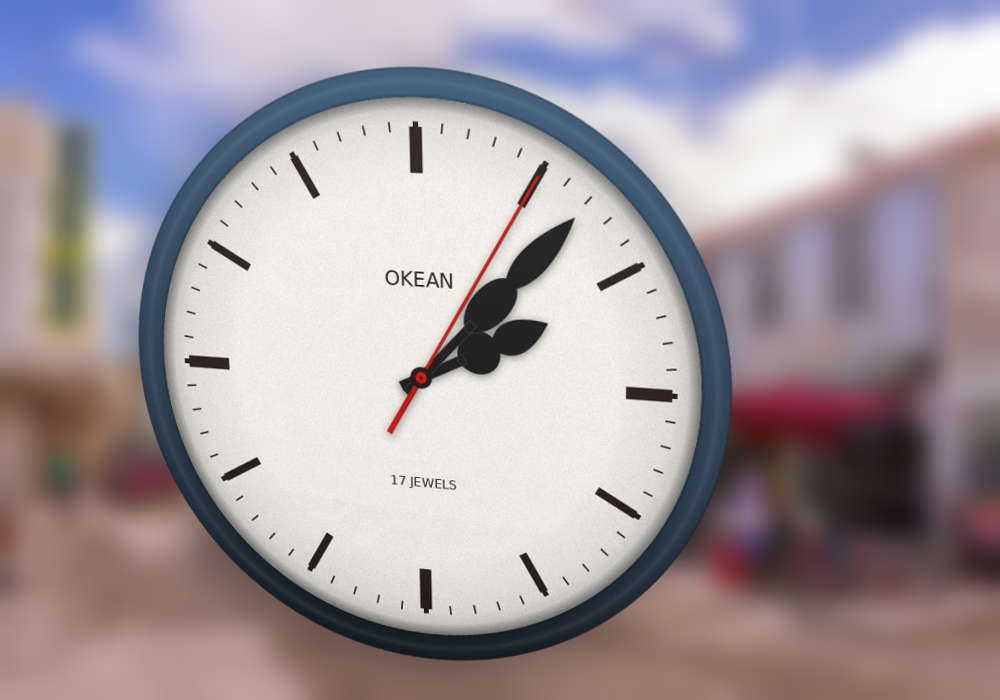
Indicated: 2 h 07 min 05 s
